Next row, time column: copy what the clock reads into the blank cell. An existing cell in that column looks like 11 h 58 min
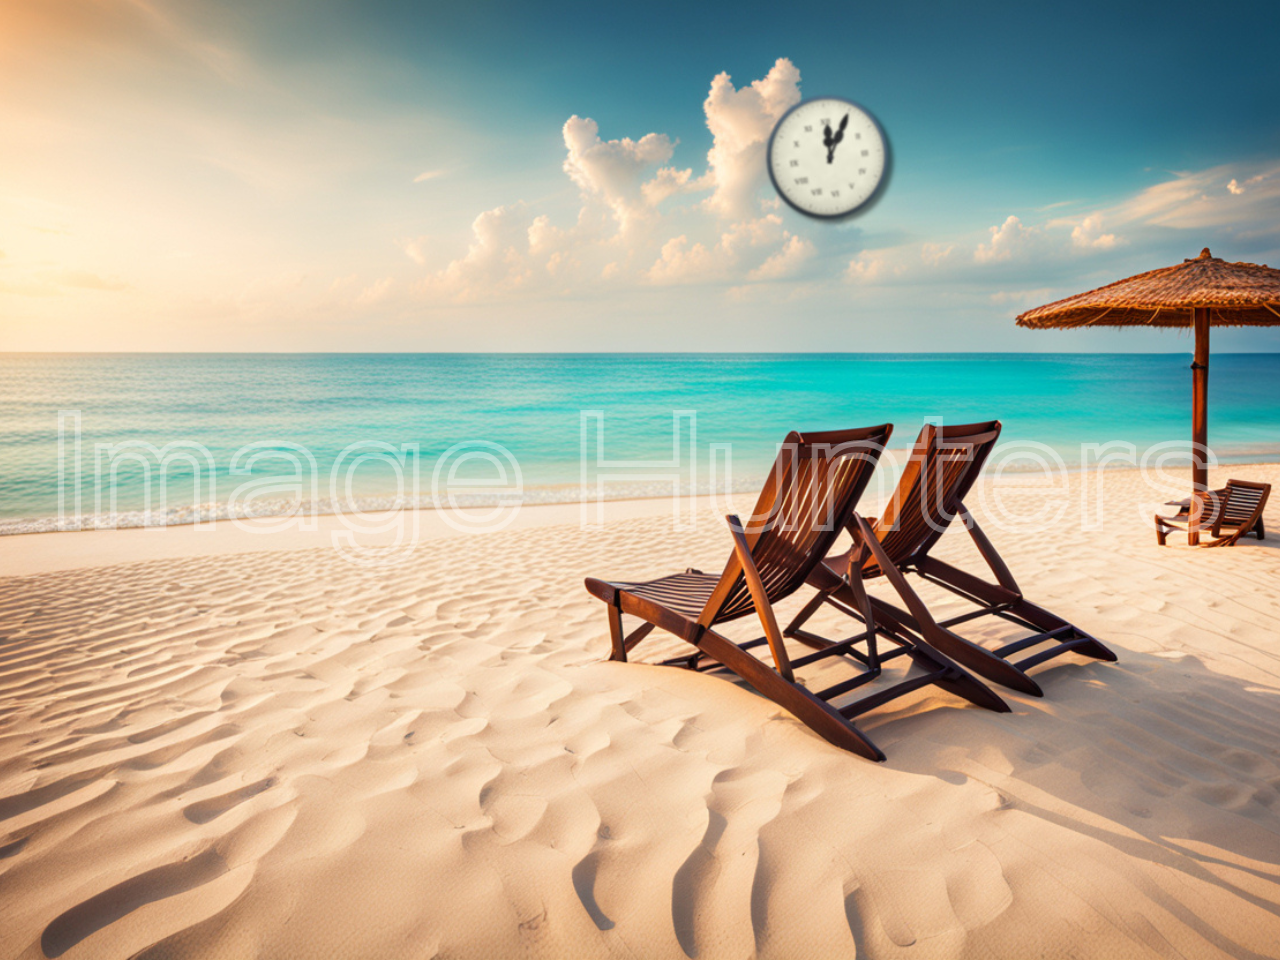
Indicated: 12 h 05 min
